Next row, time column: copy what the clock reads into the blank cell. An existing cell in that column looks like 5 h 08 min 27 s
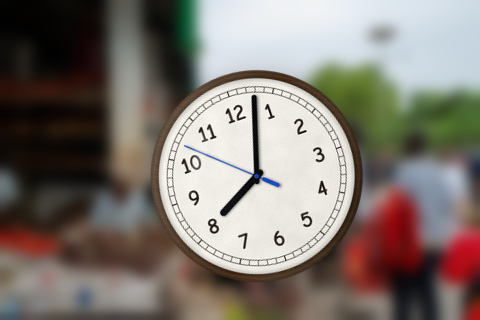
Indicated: 8 h 02 min 52 s
